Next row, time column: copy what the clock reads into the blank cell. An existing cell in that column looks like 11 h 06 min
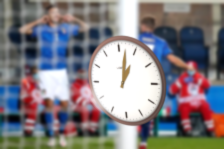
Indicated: 1 h 02 min
